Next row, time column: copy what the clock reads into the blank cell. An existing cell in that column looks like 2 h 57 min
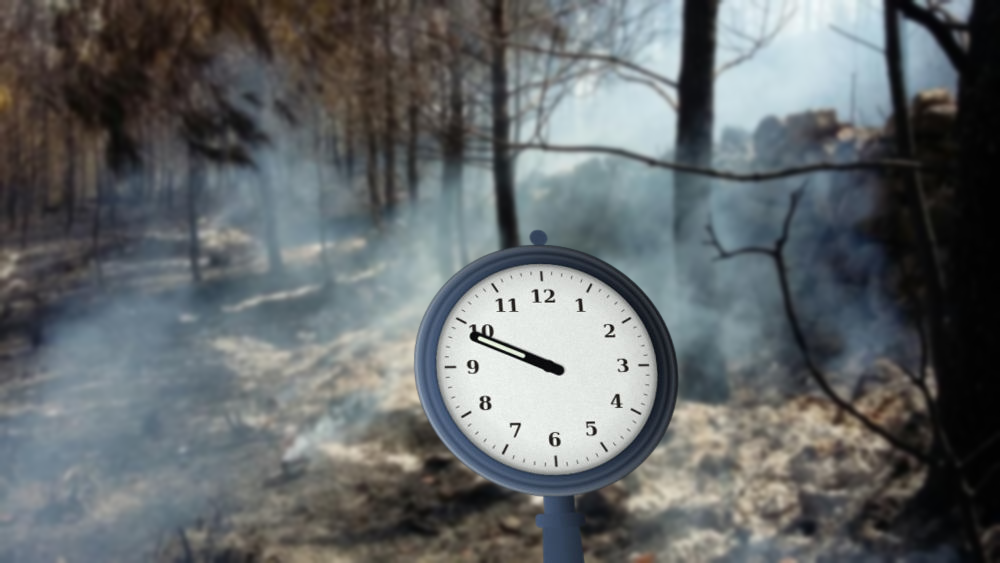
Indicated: 9 h 49 min
